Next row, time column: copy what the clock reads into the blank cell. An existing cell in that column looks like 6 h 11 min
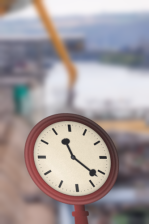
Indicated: 11 h 22 min
